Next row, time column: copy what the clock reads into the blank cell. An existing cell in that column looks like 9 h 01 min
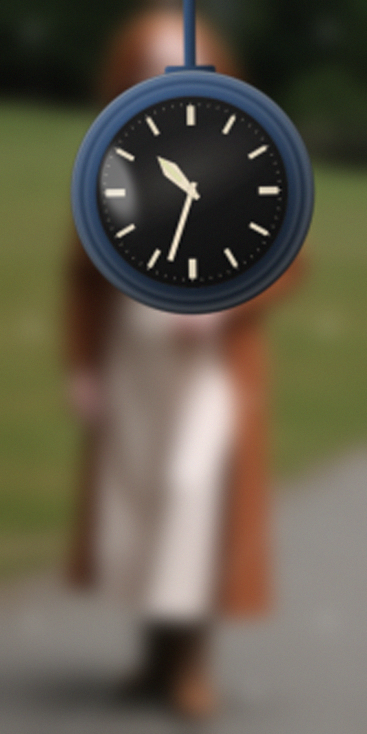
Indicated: 10 h 33 min
